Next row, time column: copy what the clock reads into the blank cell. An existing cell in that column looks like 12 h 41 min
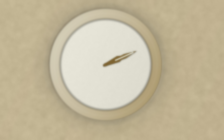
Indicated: 2 h 11 min
